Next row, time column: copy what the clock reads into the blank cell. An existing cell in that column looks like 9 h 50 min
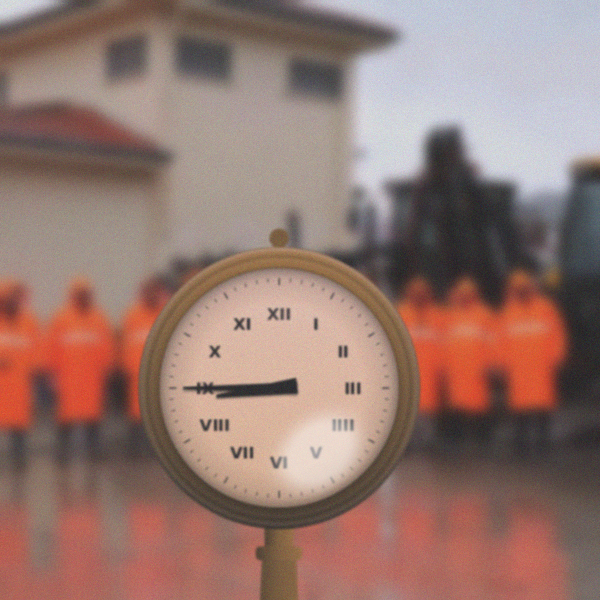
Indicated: 8 h 45 min
